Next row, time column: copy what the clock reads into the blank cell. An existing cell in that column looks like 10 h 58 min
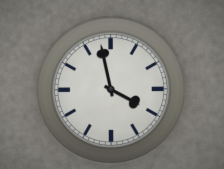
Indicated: 3 h 58 min
